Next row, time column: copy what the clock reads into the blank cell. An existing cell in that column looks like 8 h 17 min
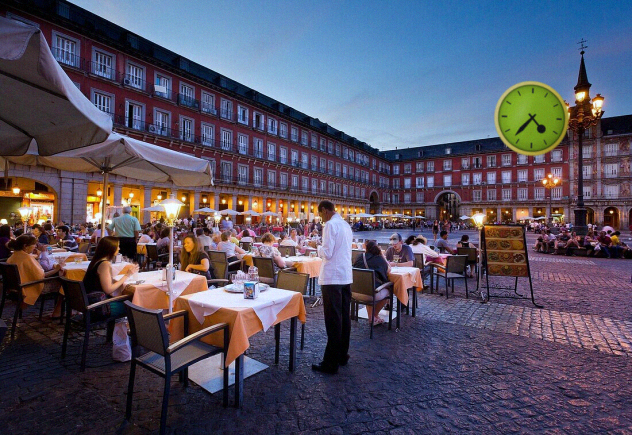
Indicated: 4 h 37 min
